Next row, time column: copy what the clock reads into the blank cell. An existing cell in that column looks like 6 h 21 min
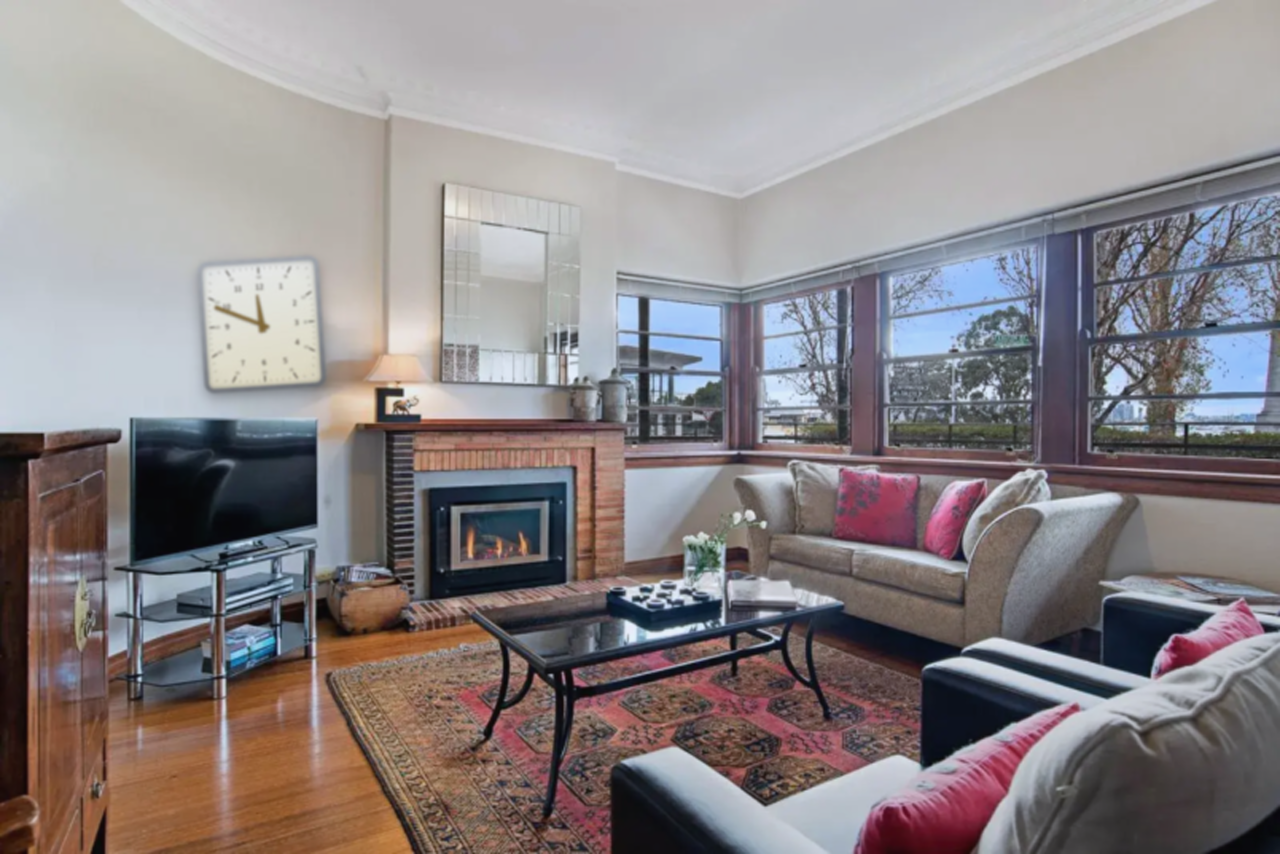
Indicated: 11 h 49 min
